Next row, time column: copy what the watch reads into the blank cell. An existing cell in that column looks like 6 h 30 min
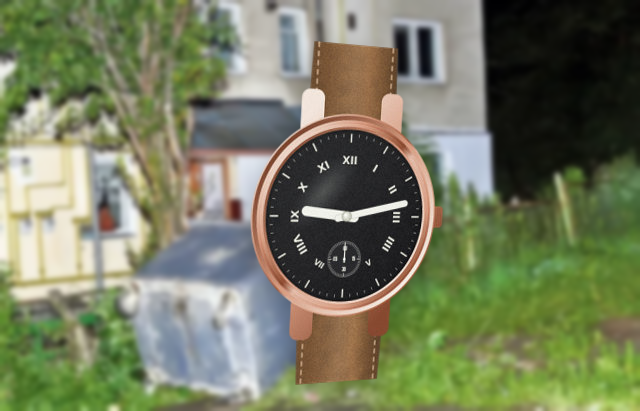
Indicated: 9 h 13 min
